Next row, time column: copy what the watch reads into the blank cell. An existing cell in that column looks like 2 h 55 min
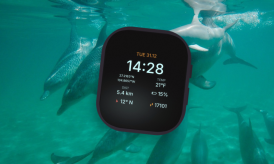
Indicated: 14 h 28 min
